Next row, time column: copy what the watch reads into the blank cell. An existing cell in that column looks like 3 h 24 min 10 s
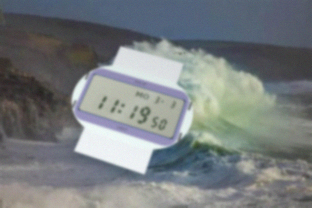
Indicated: 11 h 19 min 50 s
